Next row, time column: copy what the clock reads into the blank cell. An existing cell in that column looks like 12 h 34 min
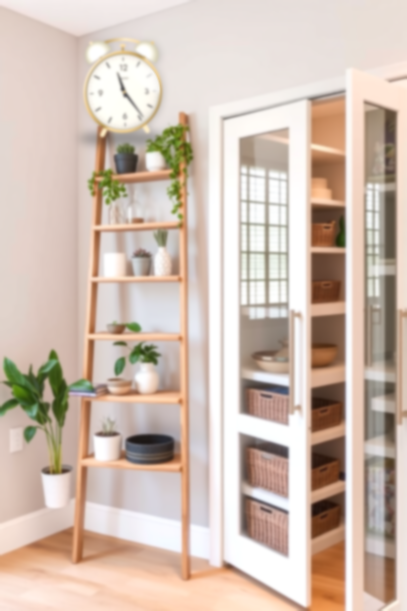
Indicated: 11 h 24 min
